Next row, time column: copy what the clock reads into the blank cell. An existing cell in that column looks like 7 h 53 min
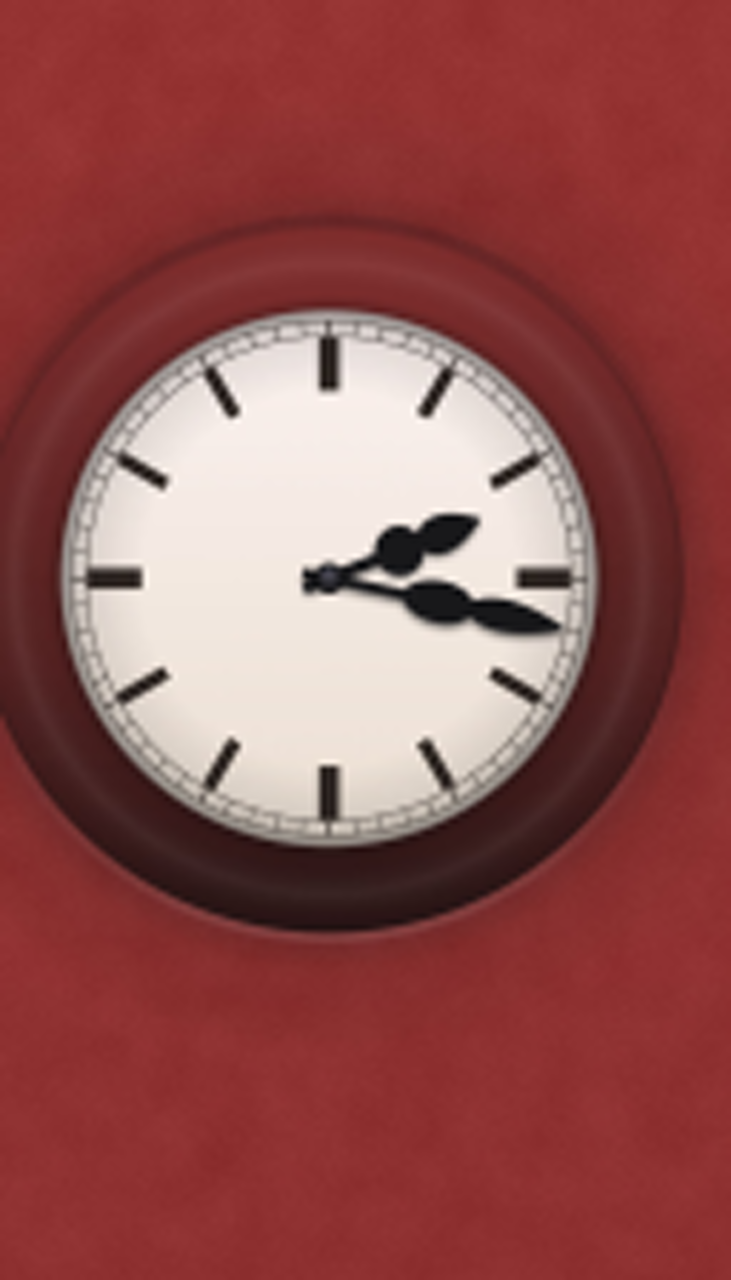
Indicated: 2 h 17 min
